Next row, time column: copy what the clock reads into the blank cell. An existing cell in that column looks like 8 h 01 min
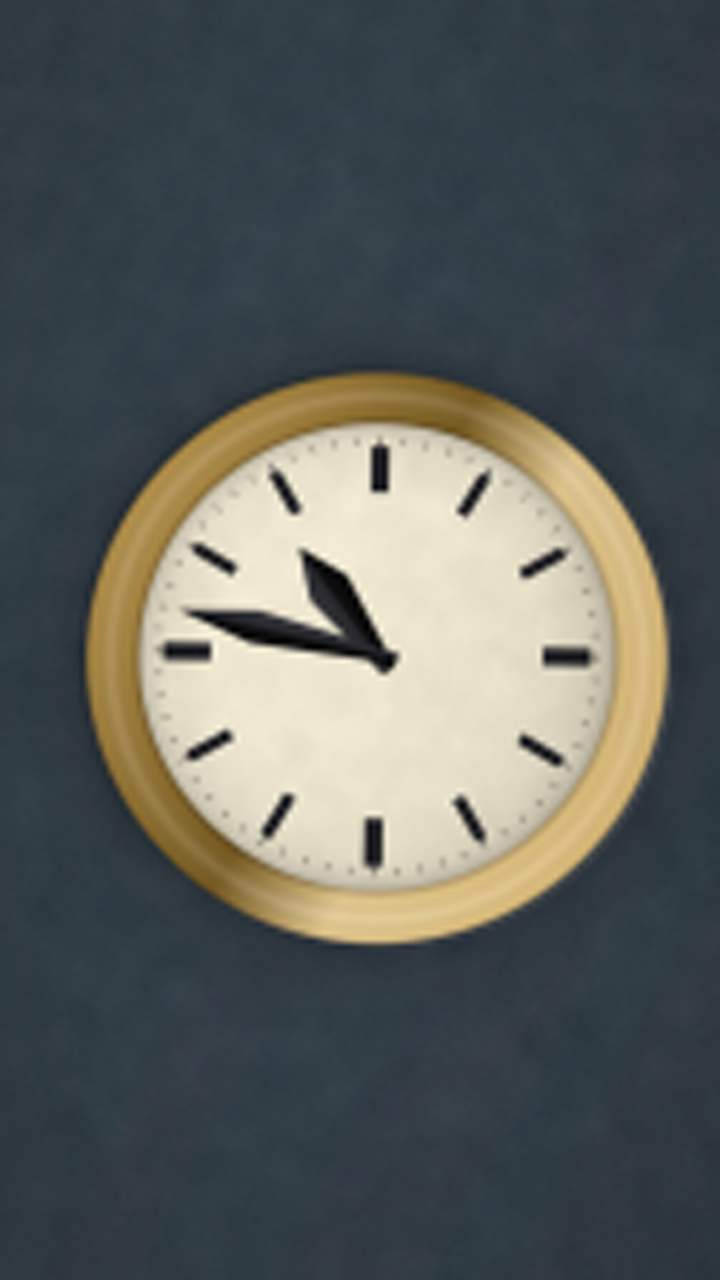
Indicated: 10 h 47 min
